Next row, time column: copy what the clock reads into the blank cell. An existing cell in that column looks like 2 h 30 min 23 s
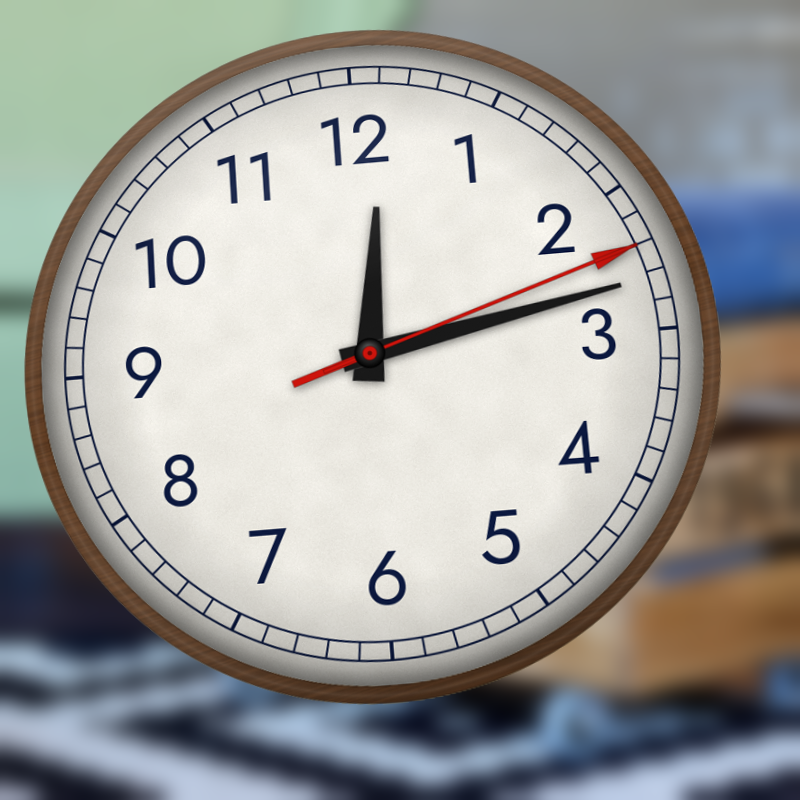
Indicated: 12 h 13 min 12 s
